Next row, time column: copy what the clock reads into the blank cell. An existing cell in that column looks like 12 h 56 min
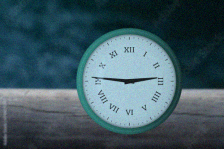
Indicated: 2 h 46 min
